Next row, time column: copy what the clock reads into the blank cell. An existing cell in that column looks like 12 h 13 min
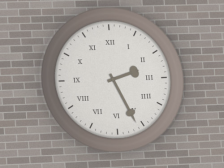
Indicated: 2 h 26 min
